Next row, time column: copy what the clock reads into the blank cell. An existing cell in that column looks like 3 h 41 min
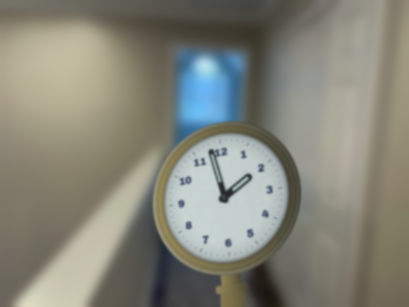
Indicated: 1 h 58 min
